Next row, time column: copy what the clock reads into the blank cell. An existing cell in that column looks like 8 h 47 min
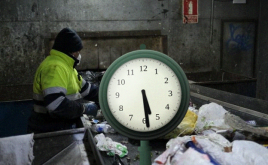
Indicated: 5 h 29 min
